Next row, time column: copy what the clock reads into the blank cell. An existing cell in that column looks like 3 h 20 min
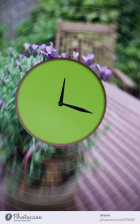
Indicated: 12 h 18 min
